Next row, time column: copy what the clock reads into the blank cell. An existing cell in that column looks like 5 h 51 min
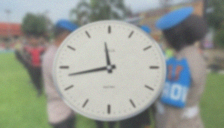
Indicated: 11 h 43 min
